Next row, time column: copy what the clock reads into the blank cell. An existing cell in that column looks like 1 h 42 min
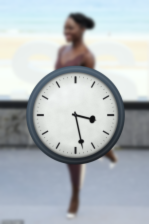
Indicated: 3 h 28 min
